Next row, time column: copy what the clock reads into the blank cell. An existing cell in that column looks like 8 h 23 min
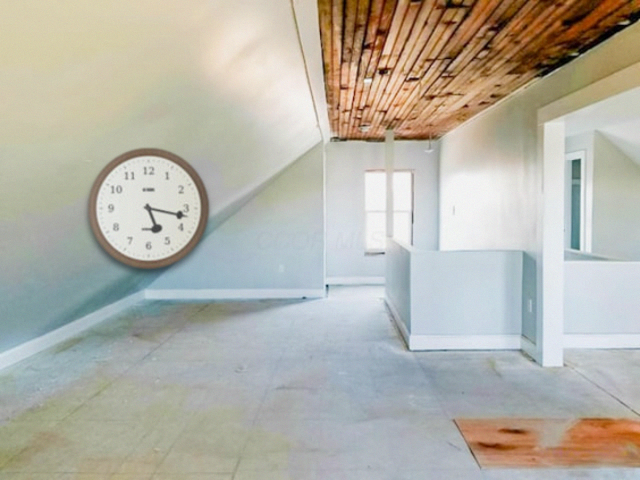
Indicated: 5 h 17 min
